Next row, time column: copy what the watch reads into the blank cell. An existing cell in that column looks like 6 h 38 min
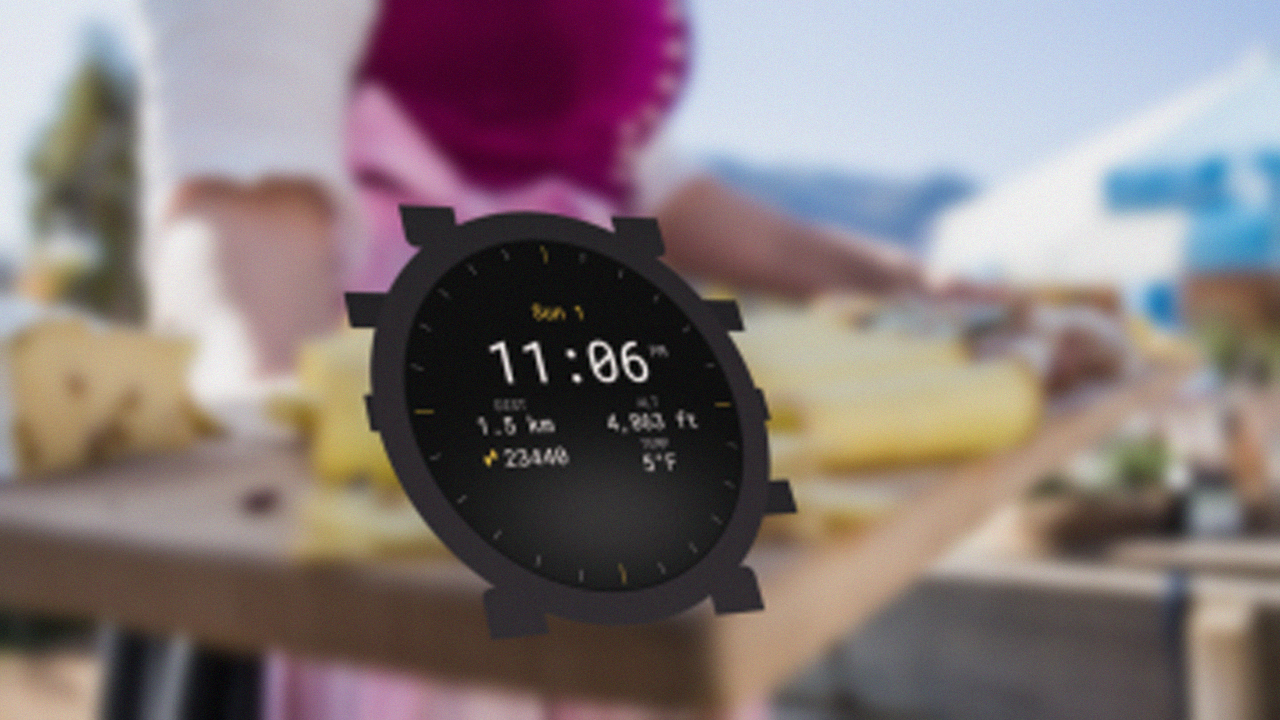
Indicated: 11 h 06 min
